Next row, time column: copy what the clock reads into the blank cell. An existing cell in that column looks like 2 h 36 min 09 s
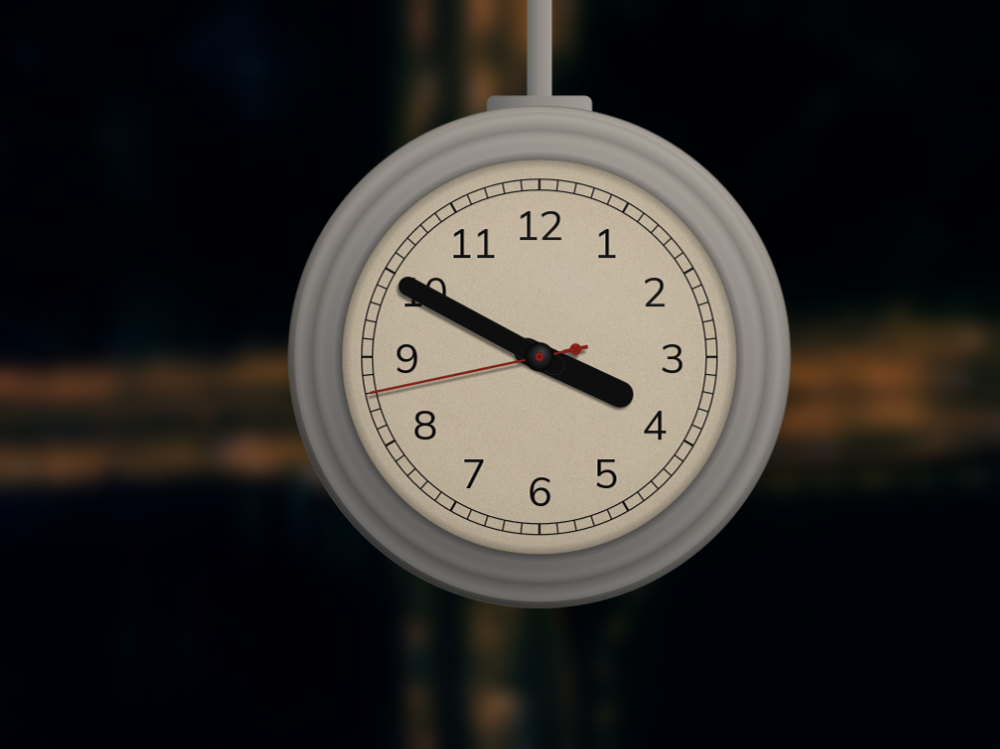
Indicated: 3 h 49 min 43 s
